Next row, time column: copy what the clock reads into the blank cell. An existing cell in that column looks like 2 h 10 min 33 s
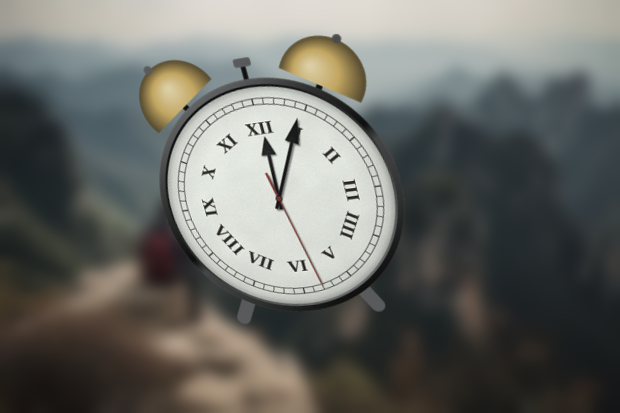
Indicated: 12 h 04 min 28 s
